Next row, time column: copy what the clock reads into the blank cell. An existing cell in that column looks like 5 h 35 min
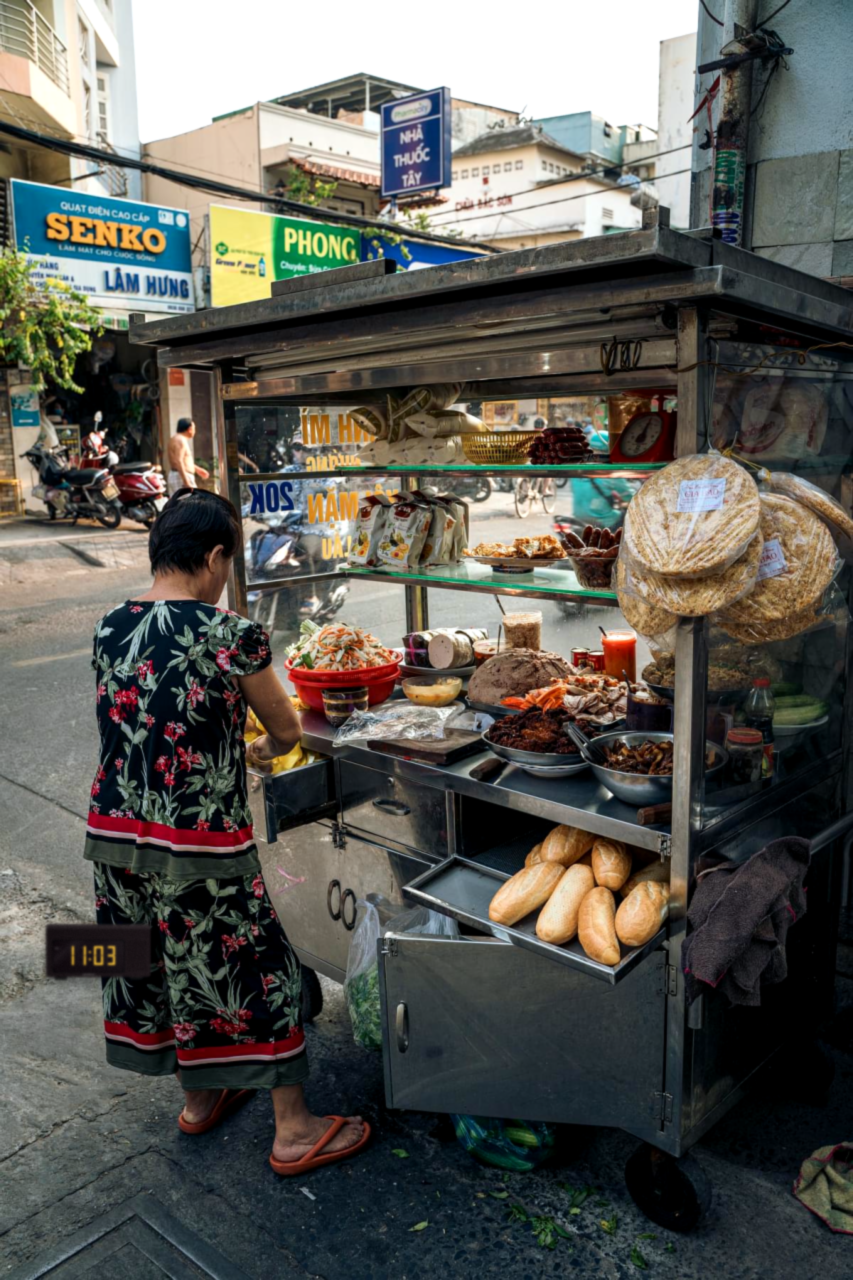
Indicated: 11 h 03 min
